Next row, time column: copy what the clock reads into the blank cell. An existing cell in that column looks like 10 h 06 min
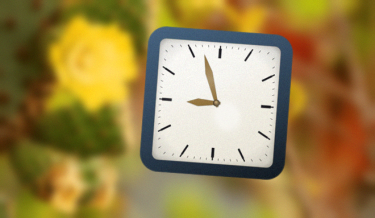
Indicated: 8 h 57 min
